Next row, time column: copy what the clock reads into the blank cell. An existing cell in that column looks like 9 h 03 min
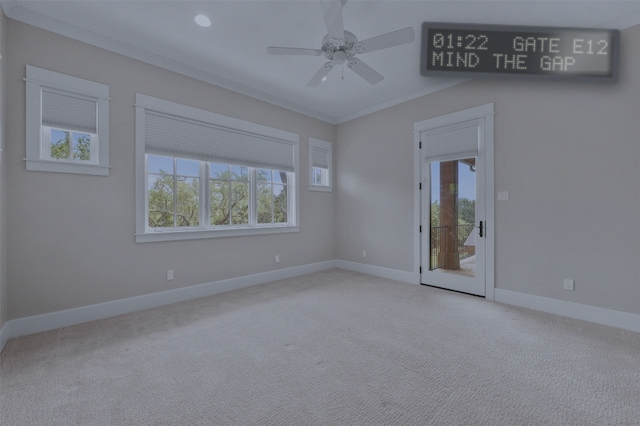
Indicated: 1 h 22 min
